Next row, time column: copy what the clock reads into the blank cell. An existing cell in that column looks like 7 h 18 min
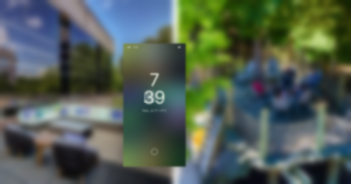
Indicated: 7 h 39 min
